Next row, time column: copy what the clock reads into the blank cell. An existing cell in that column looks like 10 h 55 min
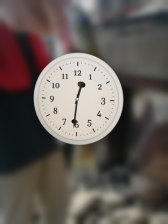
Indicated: 12 h 31 min
